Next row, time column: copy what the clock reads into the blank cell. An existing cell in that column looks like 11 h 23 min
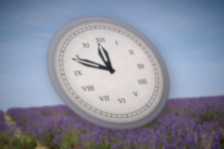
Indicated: 11 h 49 min
